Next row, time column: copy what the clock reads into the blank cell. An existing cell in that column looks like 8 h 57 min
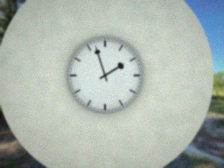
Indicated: 1 h 57 min
